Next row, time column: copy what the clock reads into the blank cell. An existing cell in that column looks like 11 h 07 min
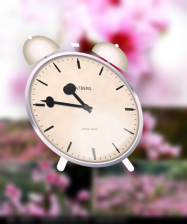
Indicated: 10 h 46 min
